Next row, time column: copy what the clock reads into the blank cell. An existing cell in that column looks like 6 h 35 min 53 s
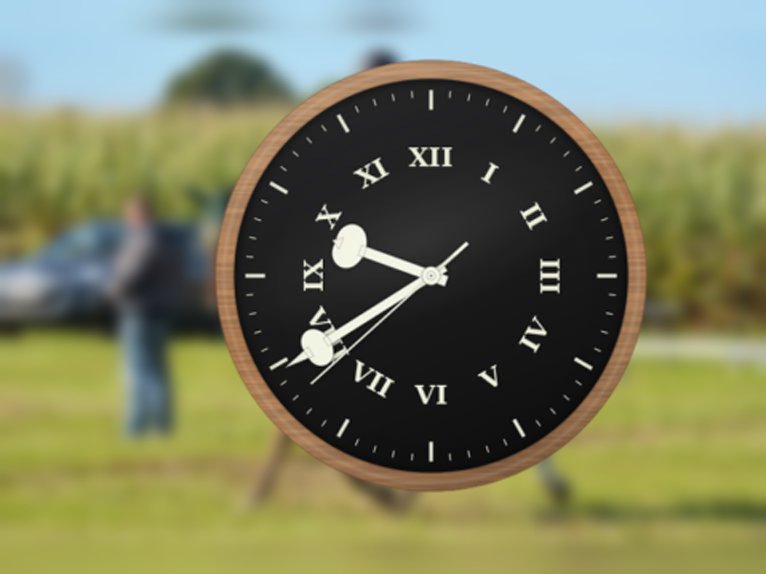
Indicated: 9 h 39 min 38 s
